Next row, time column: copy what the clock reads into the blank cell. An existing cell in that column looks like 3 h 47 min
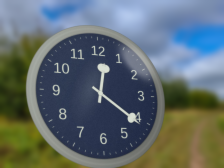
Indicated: 12 h 21 min
